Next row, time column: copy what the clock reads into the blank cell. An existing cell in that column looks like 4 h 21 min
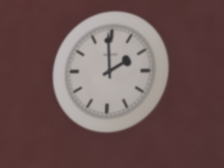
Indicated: 1 h 59 min
